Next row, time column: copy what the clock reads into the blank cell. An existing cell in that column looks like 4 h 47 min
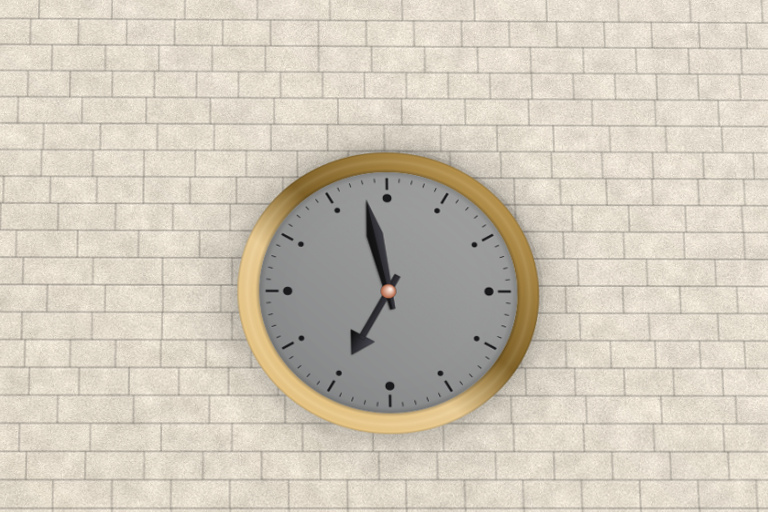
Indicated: 6 h 58 min
